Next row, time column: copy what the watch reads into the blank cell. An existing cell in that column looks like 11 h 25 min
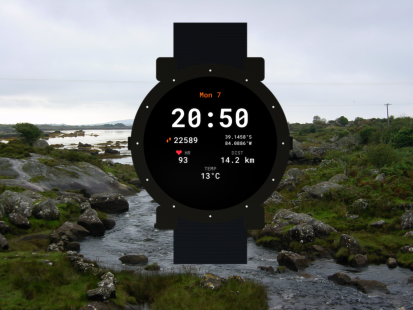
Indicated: 20 h 50 min
